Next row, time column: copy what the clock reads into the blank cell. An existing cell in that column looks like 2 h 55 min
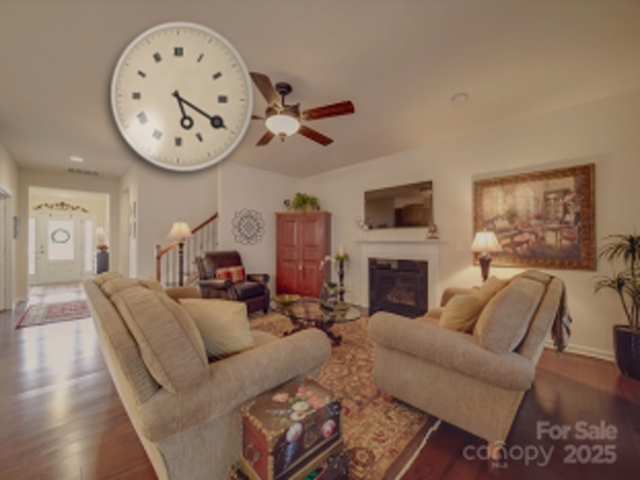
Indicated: 5 h 20 min
